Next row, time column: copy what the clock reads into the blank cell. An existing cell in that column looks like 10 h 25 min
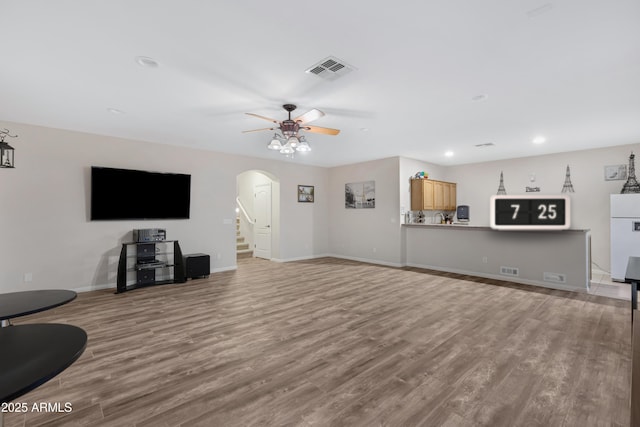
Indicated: 7 h 25 min
